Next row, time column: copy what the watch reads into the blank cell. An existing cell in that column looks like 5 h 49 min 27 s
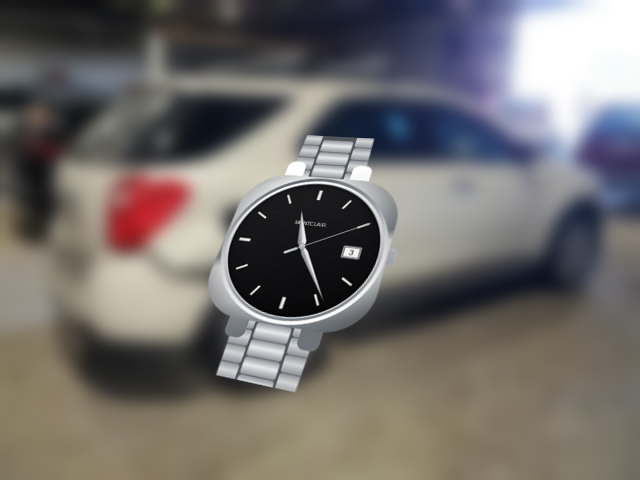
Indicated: 11 h 24 min 10 s
